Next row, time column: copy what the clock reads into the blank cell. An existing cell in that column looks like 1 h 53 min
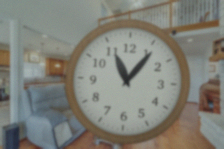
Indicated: 11 h 06 min
